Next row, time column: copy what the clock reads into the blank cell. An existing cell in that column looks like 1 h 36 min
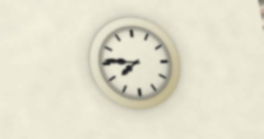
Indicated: 7 h 46 min
